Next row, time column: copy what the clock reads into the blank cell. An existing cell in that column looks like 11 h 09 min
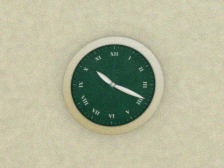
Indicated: 10 h 19 min
